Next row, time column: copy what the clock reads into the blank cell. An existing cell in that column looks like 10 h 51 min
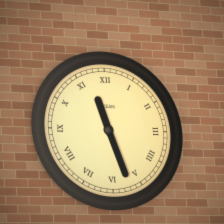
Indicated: 11 h 27 min
